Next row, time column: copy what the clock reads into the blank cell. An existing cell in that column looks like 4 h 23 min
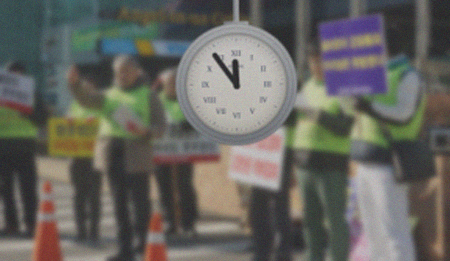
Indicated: 11 h 54 min
